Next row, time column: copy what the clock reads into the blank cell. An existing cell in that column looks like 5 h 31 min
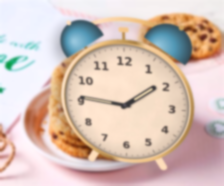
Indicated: 1 h 46 min
